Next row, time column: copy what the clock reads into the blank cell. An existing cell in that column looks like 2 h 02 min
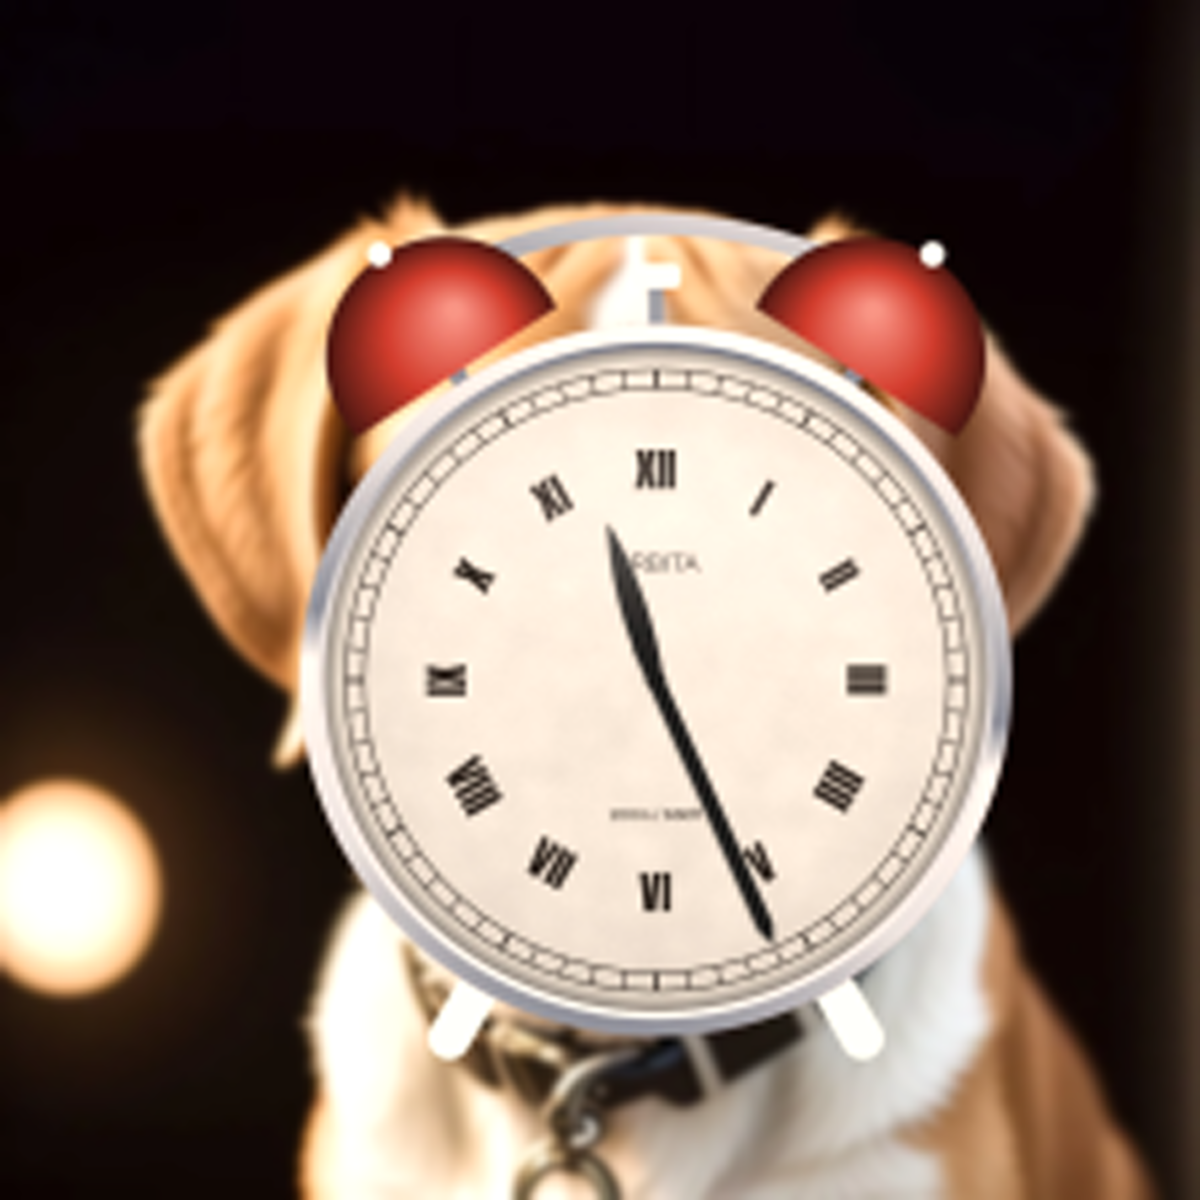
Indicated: 11 h 26 min
